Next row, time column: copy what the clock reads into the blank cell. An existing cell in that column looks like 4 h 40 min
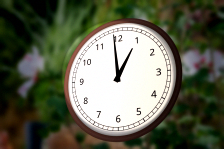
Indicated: 12 h 59 min
